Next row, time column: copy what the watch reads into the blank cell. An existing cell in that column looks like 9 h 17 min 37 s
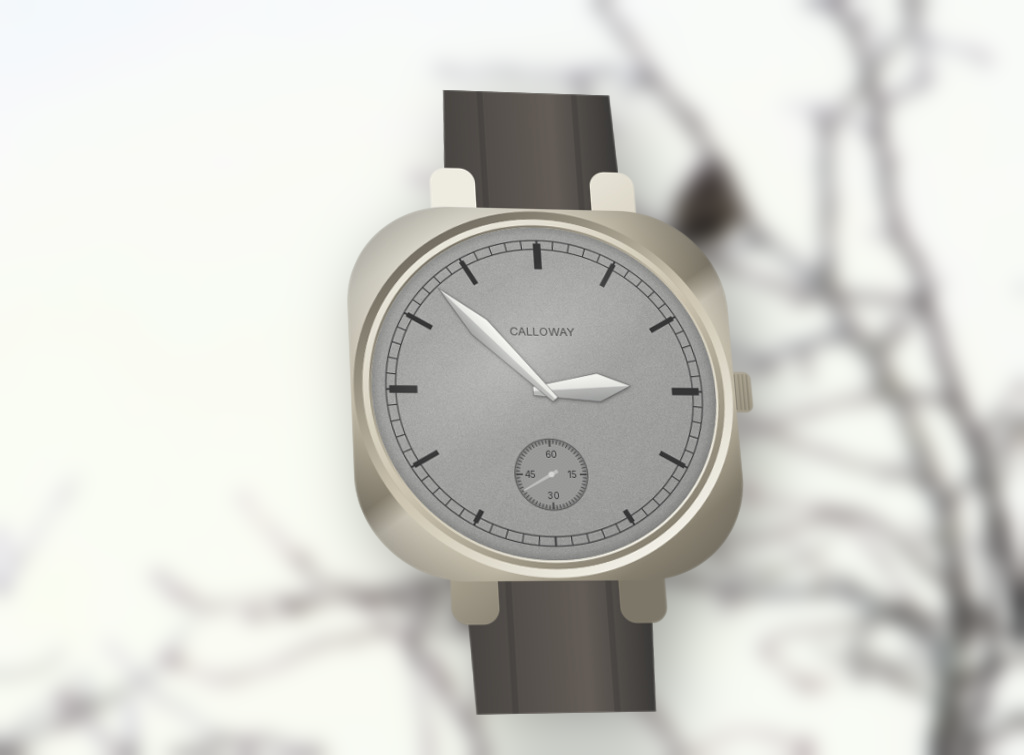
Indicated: 2 h 52 min 40 s
